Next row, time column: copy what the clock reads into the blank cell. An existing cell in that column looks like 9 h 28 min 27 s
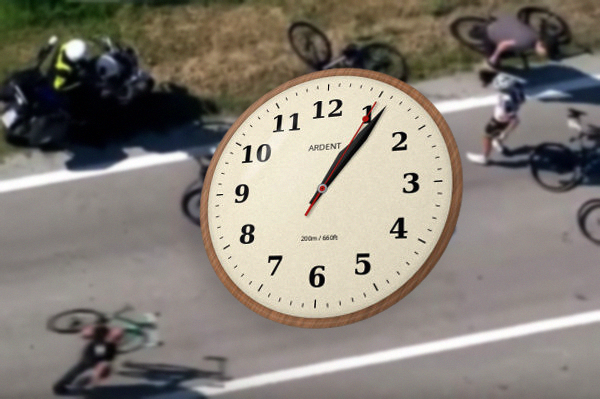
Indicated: 1 h 06 min 05 s
